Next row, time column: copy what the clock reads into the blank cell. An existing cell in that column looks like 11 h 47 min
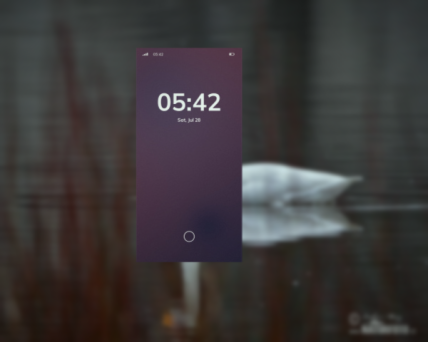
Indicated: 5 h 42 min
